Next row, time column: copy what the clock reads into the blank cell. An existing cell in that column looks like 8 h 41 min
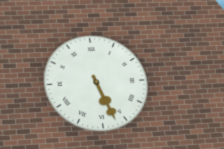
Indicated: 5 h 27 min
